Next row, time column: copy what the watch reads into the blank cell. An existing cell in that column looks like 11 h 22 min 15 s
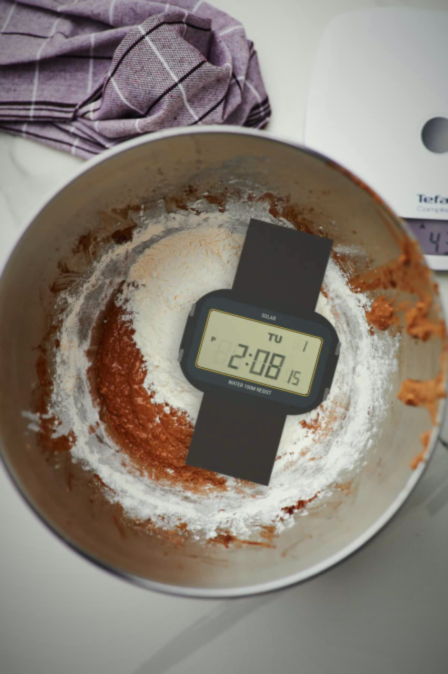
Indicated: 2 h 08 min 15 s
